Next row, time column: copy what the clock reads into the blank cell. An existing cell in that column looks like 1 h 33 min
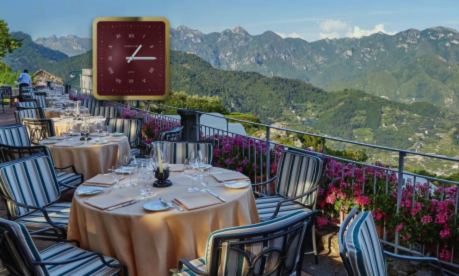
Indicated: 1 h 15 min
